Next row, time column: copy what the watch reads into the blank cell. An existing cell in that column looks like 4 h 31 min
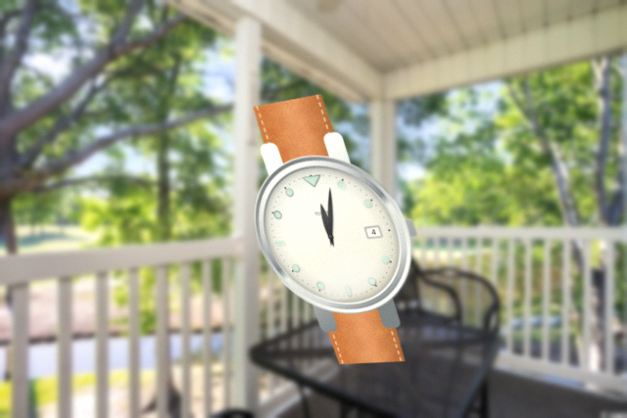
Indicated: 12 h 03 min
